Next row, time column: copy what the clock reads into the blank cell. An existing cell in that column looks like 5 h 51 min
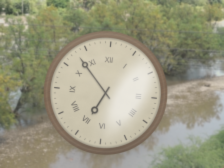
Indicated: 6 h 53 min
